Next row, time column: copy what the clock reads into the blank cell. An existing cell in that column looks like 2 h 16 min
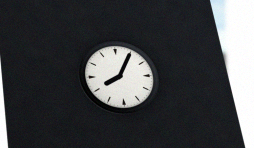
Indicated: 8 h 05 min
